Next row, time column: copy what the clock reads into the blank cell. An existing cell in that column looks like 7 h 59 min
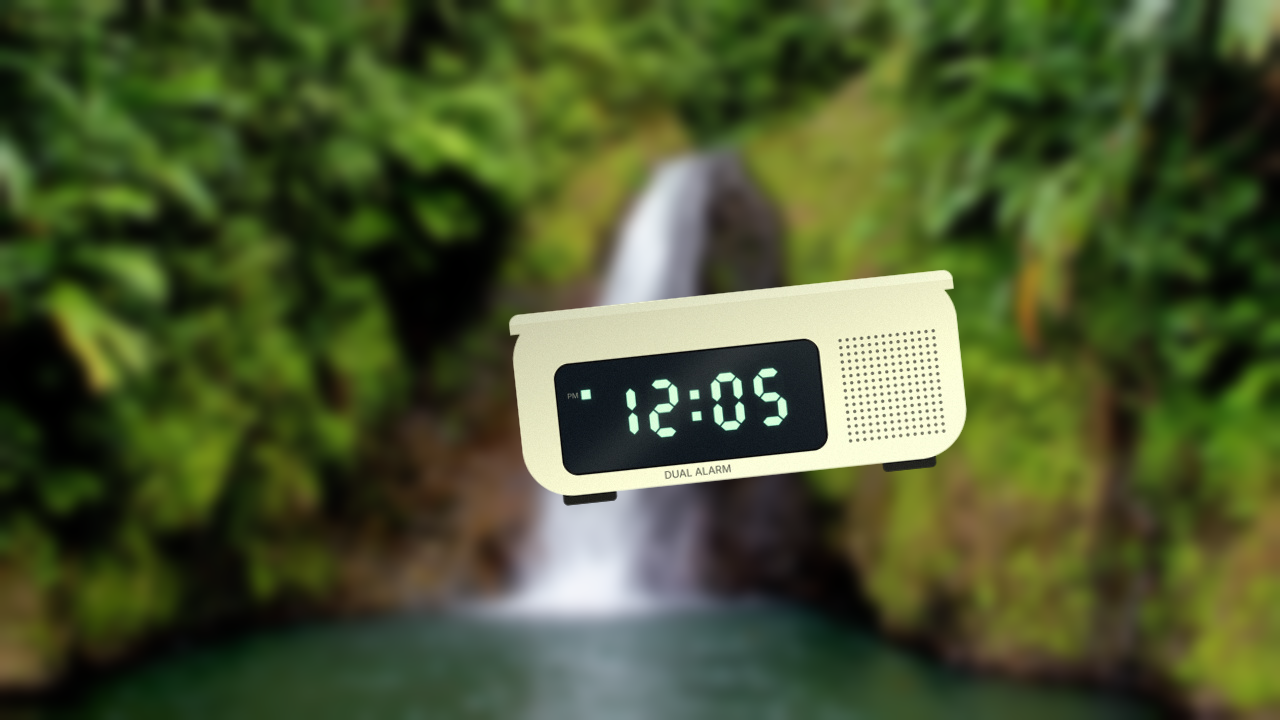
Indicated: 12 h 05 min
